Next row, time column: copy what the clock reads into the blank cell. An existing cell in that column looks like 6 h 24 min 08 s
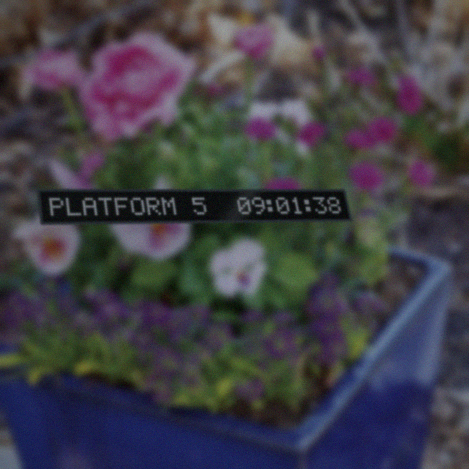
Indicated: 9 h 01 min 38 s
